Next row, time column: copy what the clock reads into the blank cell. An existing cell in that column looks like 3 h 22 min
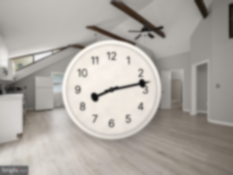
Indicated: 8 h 13 min
